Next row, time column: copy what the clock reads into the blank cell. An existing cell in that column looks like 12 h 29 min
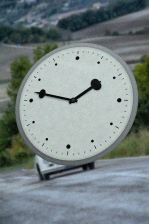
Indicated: 1 h 47 min
